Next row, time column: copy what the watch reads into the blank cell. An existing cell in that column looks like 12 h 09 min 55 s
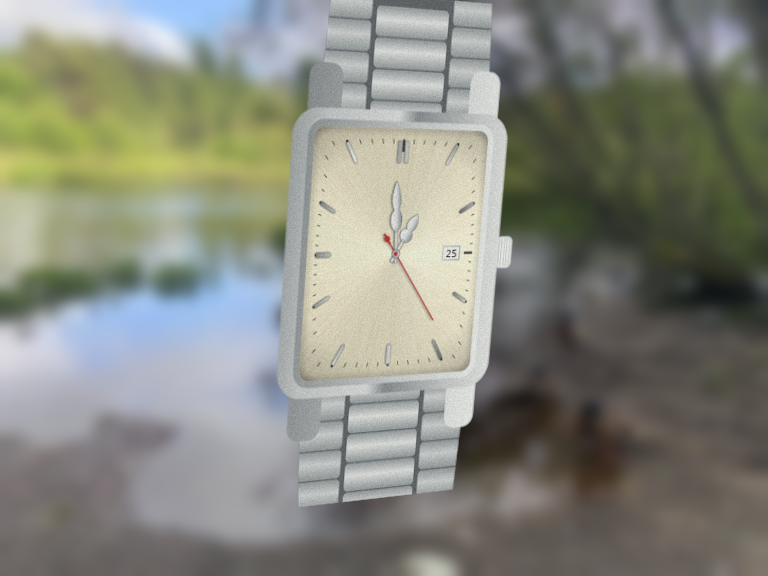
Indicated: 12 h 59 min 24 s
